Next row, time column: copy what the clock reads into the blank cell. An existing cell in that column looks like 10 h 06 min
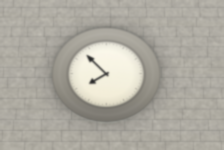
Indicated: 7 h 53 min
